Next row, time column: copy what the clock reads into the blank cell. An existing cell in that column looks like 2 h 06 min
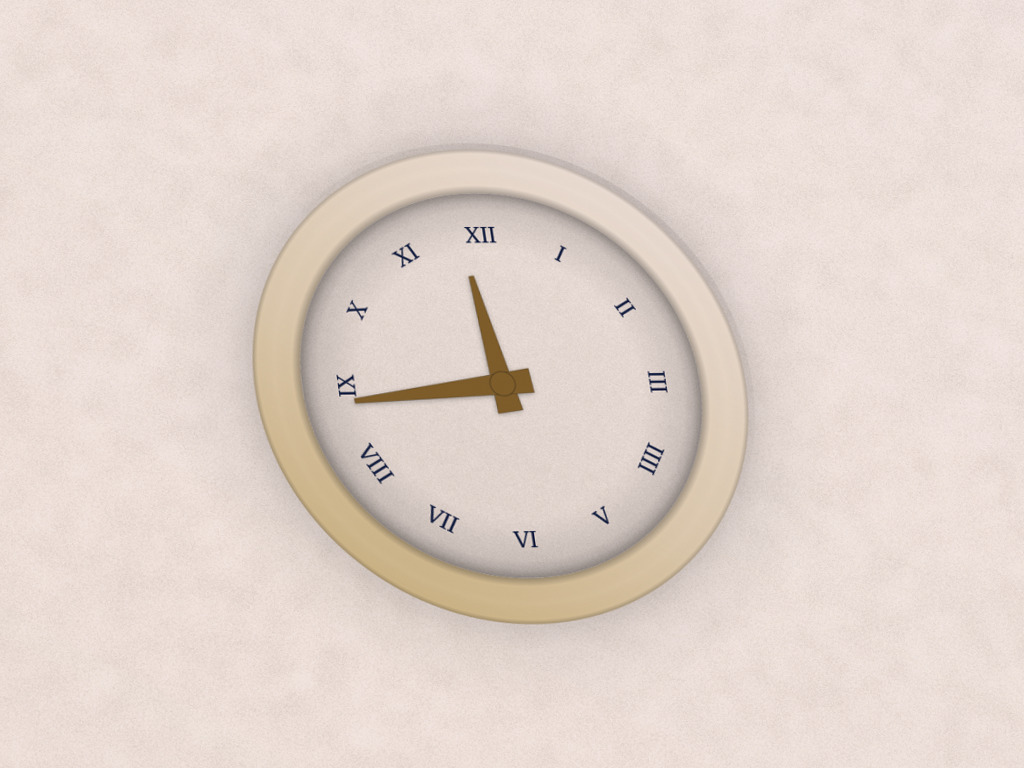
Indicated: 11 h 44 min
